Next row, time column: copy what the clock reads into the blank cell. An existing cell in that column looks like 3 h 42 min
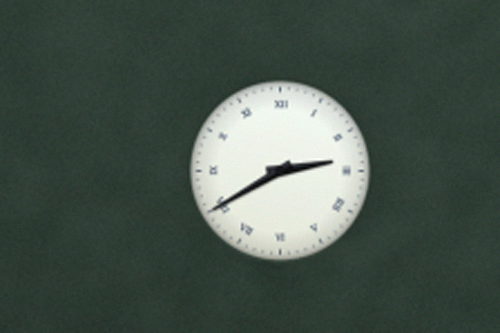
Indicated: 2 h 40 min
